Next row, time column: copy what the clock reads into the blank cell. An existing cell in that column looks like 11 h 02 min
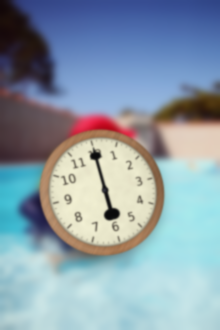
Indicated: 6 h 00 min
